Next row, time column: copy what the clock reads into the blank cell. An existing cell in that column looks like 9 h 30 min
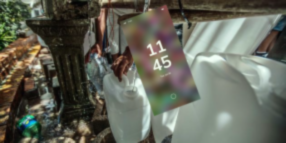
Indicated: 11 h 45 min
